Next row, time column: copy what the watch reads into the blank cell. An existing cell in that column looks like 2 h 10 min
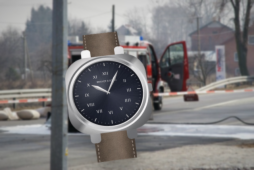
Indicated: 10 h 05 min
